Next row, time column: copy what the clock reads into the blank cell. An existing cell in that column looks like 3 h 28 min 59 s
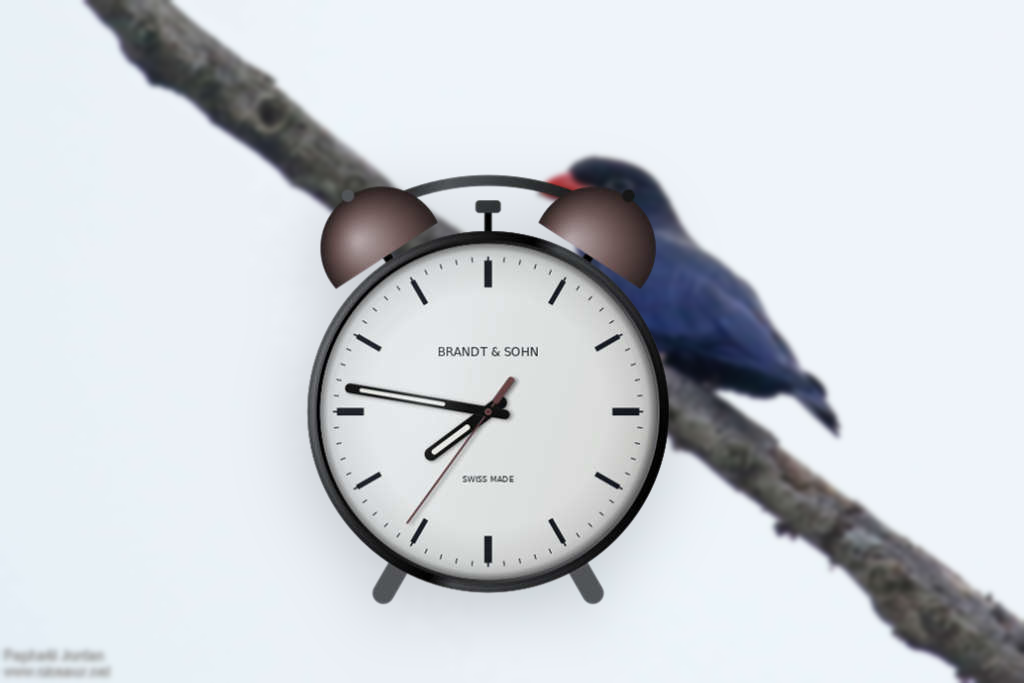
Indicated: 7 h 46 min 36 s
